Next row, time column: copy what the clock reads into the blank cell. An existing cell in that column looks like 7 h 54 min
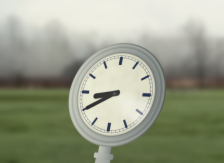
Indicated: 8 h 40 min
